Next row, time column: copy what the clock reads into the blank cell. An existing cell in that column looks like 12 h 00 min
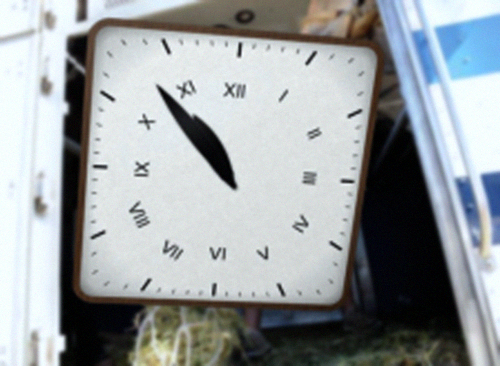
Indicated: 10 h 53 min
